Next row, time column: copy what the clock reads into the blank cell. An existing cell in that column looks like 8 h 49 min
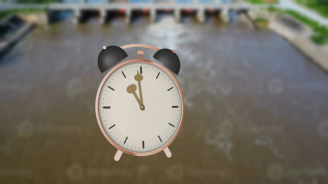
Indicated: 10 h 59 min
